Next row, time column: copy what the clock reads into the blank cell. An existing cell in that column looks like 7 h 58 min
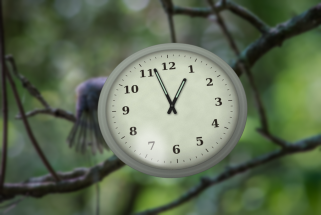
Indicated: 12 h 57 min
